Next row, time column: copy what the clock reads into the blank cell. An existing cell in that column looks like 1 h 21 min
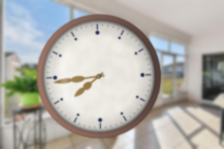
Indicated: 7 h 44 min
